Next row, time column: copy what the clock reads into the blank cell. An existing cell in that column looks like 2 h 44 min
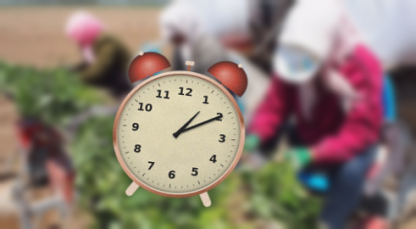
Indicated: 1 h 10 min
